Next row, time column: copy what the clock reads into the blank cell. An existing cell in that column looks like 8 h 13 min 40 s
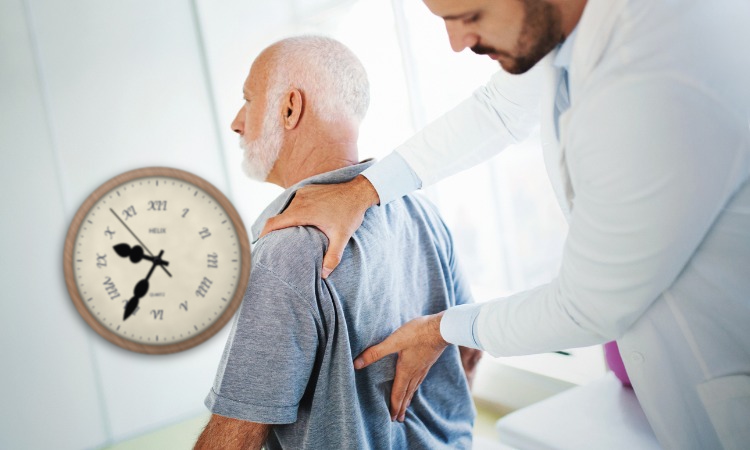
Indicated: 9 h 34 min 53 s
